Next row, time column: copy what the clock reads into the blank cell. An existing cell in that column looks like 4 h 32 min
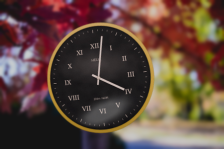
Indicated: 4 h 02 min
